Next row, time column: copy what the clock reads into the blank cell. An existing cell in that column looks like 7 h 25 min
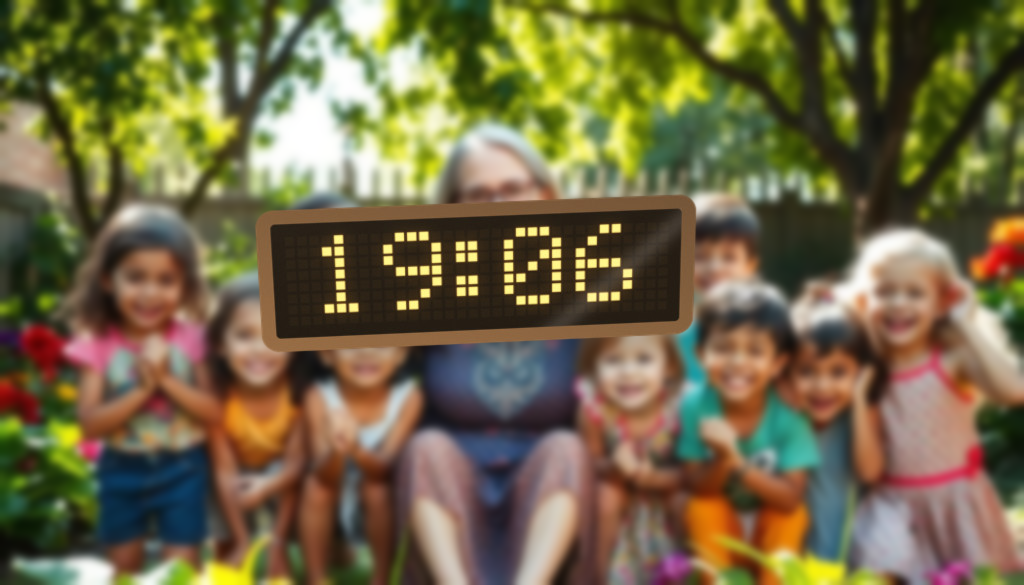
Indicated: 19 h 06 min
